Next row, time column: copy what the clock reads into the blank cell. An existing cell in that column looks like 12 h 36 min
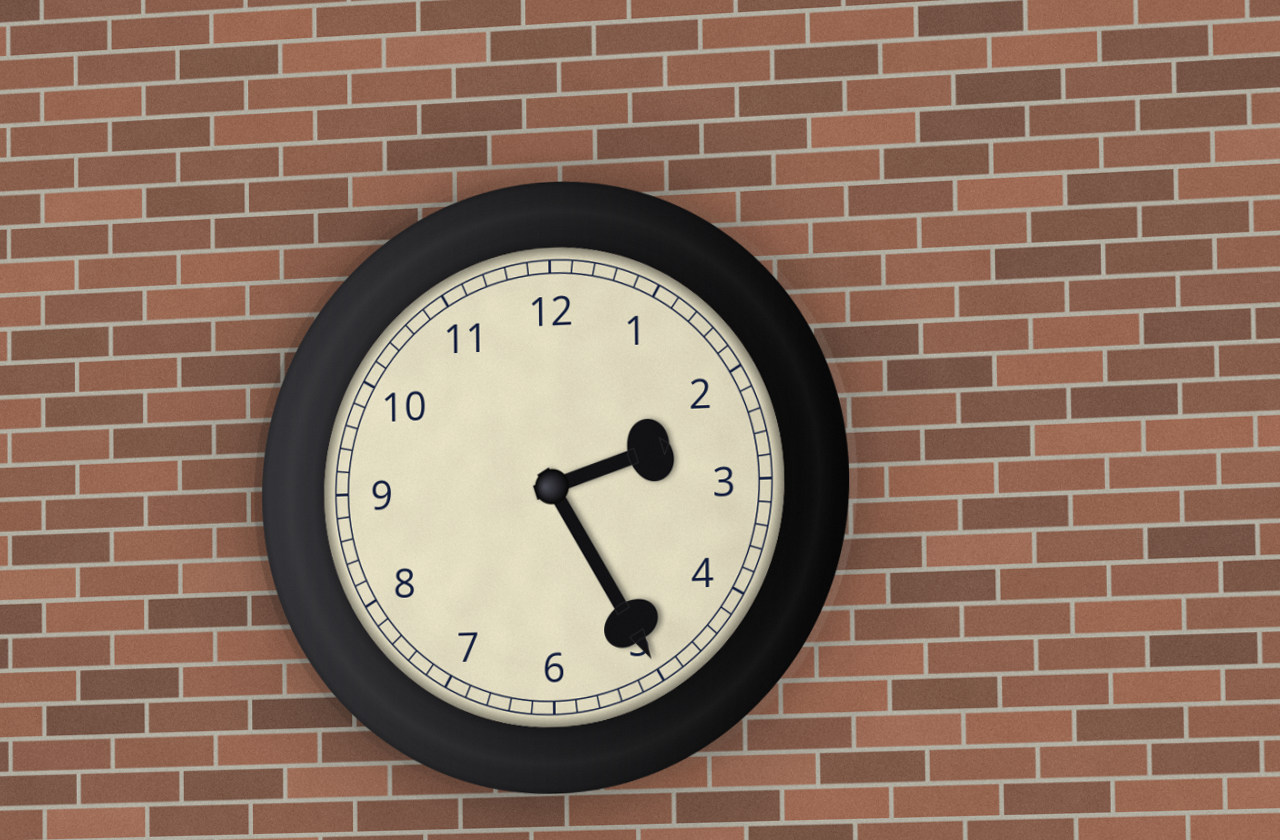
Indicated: 2 h 25 min
